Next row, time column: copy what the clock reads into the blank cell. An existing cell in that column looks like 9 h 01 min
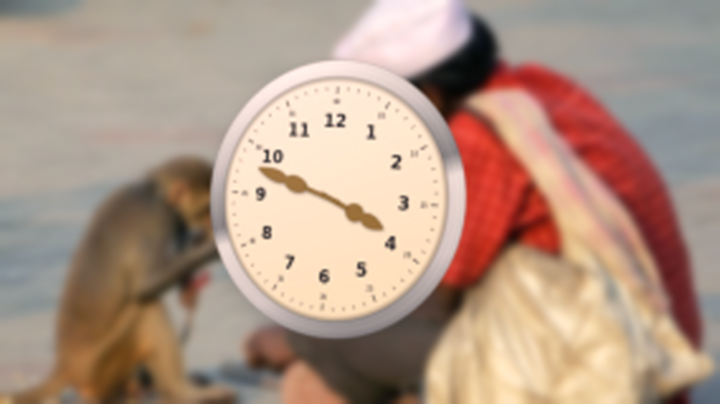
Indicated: 3 h 48 min
